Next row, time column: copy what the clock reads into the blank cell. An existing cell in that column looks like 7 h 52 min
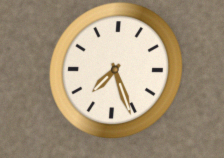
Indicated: 7 h 26 min
